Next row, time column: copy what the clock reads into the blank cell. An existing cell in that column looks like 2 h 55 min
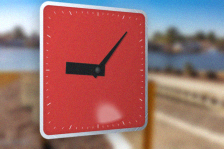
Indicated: 9 h 07 min
